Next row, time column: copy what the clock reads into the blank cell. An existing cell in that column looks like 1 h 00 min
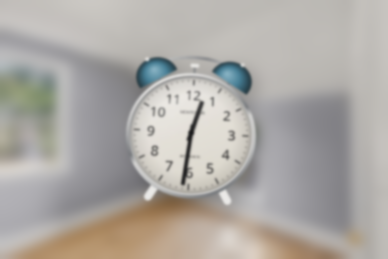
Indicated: 12 h 31 min
